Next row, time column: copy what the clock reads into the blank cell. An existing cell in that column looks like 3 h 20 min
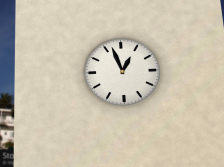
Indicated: 12 h 57 min
